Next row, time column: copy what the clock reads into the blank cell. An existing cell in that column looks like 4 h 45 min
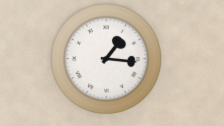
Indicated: 1 h 16 min
